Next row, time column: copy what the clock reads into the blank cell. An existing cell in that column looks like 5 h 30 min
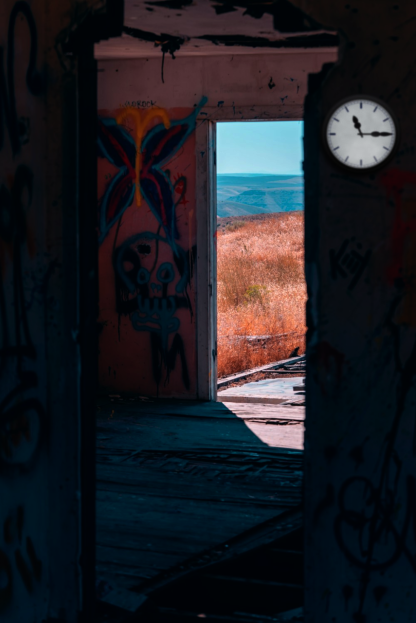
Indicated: 11 h 15 min
